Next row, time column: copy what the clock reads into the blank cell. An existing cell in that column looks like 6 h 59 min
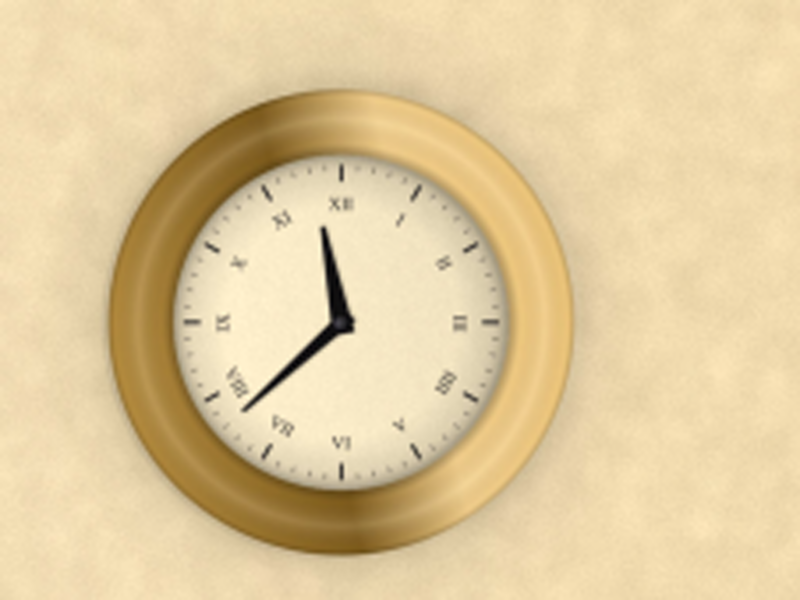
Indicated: 11 h 38 min
